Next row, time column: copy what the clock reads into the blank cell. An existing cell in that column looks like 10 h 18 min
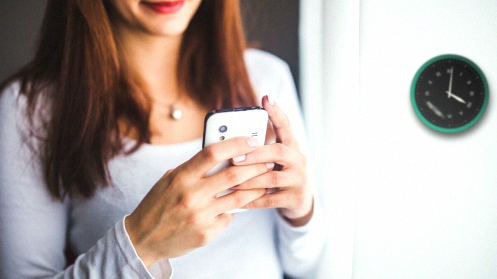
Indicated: 4 h 01 min
